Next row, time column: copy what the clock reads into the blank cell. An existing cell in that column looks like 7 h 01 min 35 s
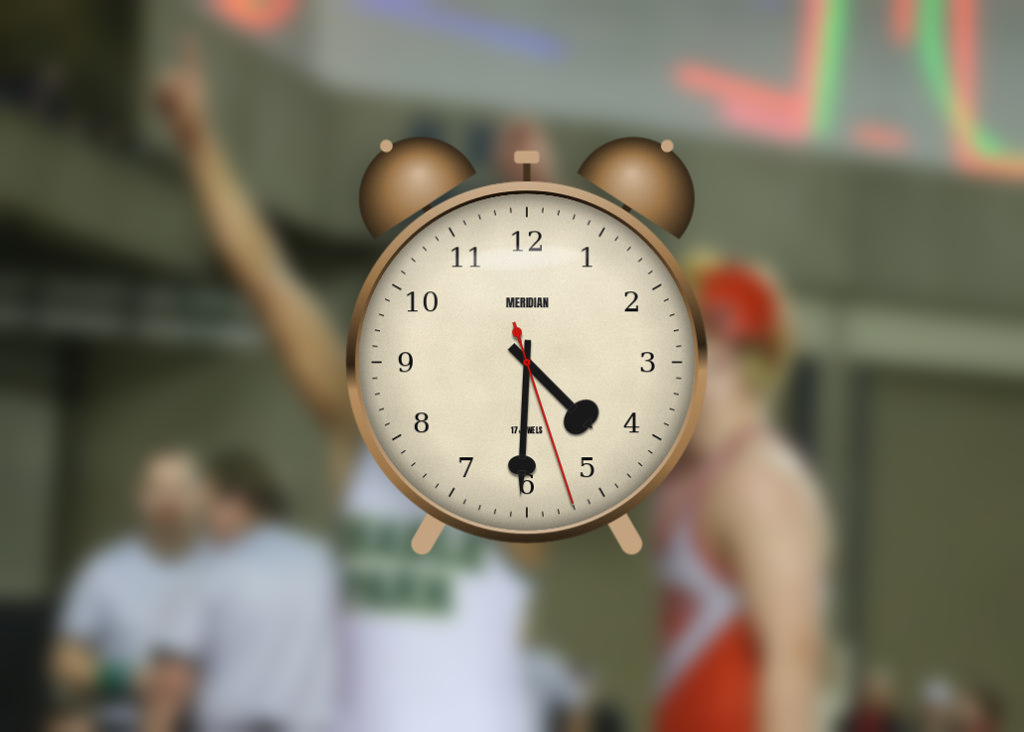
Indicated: 4 h 30 min 27 s
